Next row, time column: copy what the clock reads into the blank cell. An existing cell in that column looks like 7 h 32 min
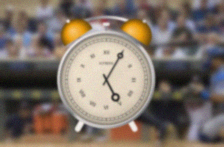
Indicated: 5 h 05 min
